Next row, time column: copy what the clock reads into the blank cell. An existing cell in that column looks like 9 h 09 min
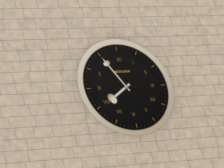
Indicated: 7 h 55 min
